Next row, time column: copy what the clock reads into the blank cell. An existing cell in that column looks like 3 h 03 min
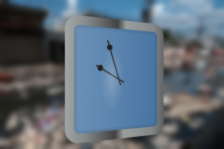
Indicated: 9 h 57 min
